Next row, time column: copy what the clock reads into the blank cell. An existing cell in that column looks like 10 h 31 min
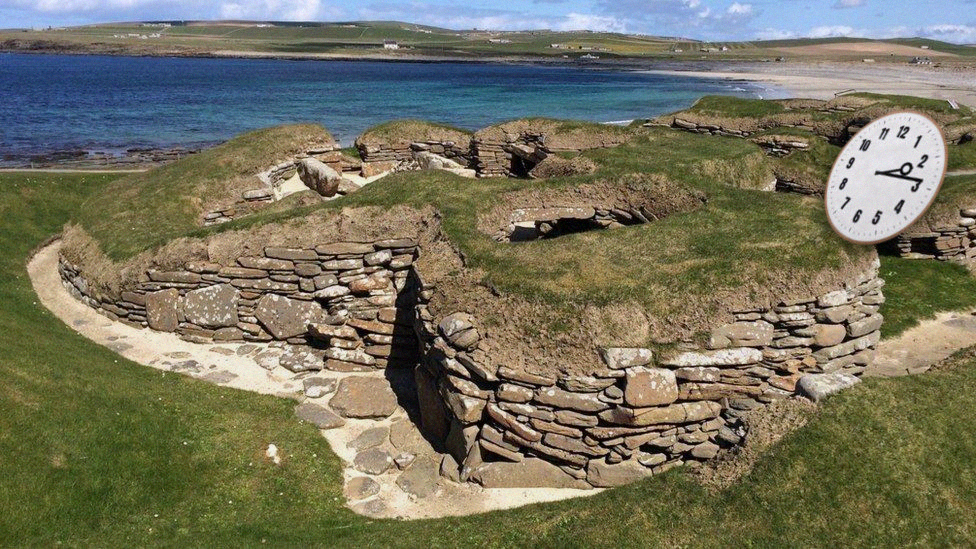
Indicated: 2 h 14 min
